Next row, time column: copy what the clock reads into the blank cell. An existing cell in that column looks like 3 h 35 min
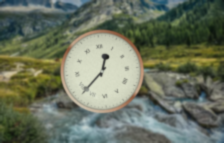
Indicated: 12 h 38 min
